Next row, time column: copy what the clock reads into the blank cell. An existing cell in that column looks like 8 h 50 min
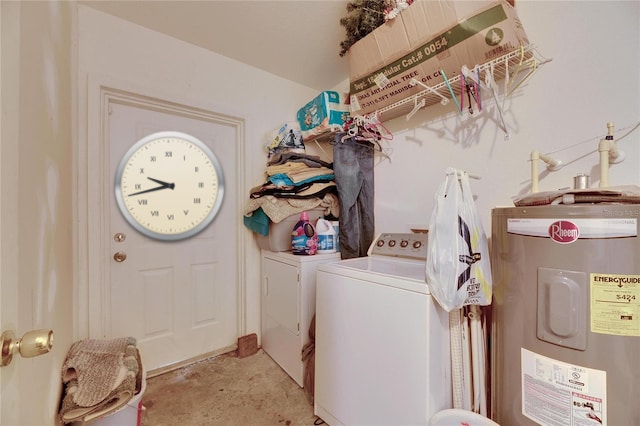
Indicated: 9 h 43 min
